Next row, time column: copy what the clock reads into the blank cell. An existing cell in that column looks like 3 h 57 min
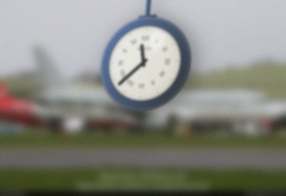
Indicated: 11 h 38 min
